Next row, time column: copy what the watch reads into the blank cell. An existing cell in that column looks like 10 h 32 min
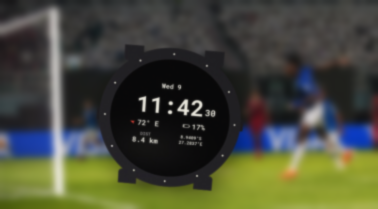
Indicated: 11 h 42 min
